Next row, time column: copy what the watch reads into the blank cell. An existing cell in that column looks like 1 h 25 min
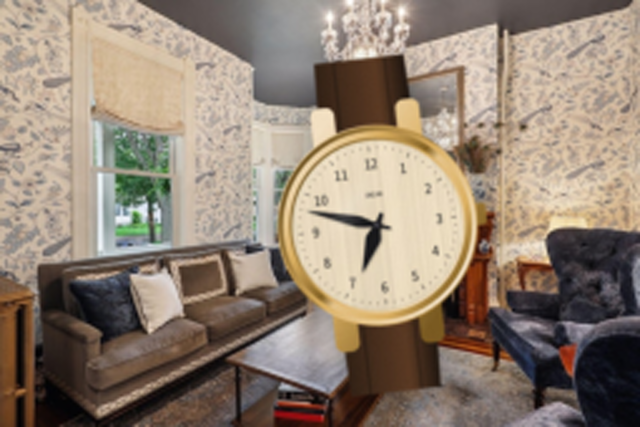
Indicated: 6 h 48 min
